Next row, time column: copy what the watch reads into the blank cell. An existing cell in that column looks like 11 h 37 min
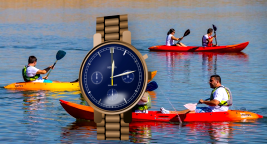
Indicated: 12 h 13 min
